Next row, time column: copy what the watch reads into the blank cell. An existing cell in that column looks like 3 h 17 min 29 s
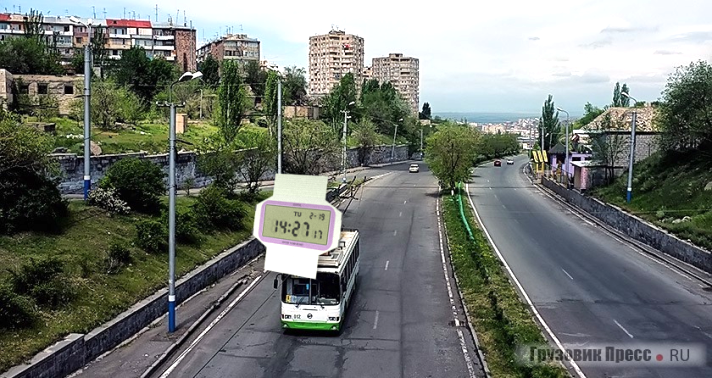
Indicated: 14 h 27 min 17 s
